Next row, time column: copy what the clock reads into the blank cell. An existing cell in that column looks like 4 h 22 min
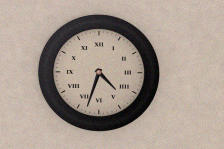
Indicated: 4 h 33 min
